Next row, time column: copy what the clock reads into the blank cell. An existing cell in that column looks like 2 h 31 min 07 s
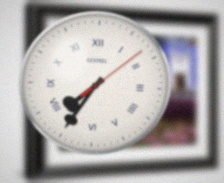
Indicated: 7 h 35 min 08 s
